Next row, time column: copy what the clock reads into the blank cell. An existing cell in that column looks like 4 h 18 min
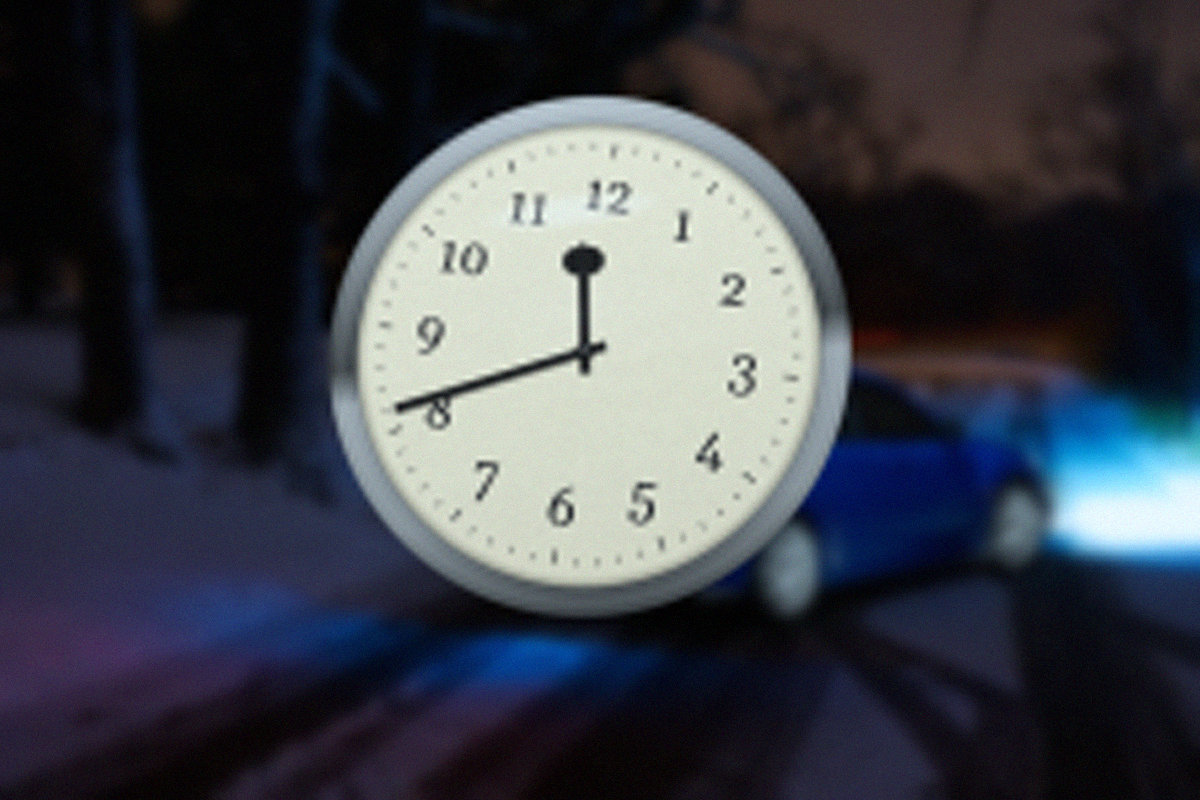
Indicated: 11 h 41 min
